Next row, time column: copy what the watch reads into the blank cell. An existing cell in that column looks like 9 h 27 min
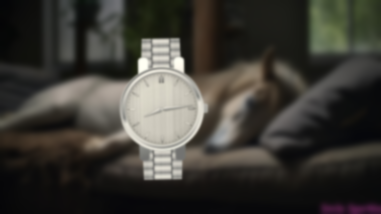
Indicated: 8 h 14 min
